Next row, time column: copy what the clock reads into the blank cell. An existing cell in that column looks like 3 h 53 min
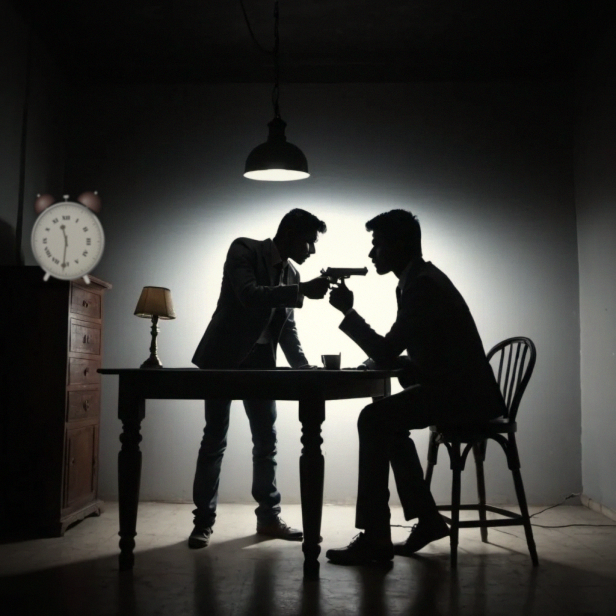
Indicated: 11 h 31 min
